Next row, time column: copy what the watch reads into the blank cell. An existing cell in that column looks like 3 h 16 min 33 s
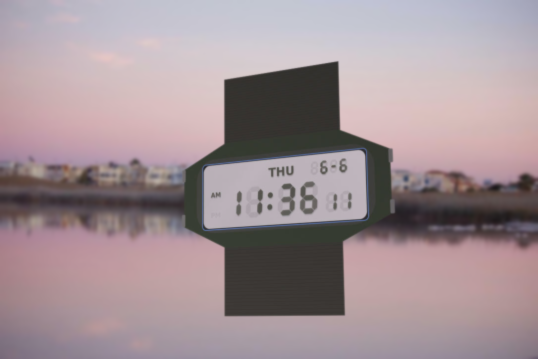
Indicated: 11 h 36 min 11 s
